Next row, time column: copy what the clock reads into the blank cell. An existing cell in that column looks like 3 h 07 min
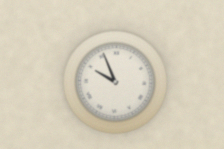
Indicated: 9 h 56 min
